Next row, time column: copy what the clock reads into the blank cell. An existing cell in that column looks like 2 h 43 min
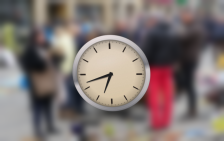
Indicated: 6 h 42 min
